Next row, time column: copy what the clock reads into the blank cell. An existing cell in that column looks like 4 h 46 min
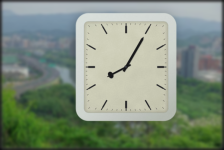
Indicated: 8 h 05 min
